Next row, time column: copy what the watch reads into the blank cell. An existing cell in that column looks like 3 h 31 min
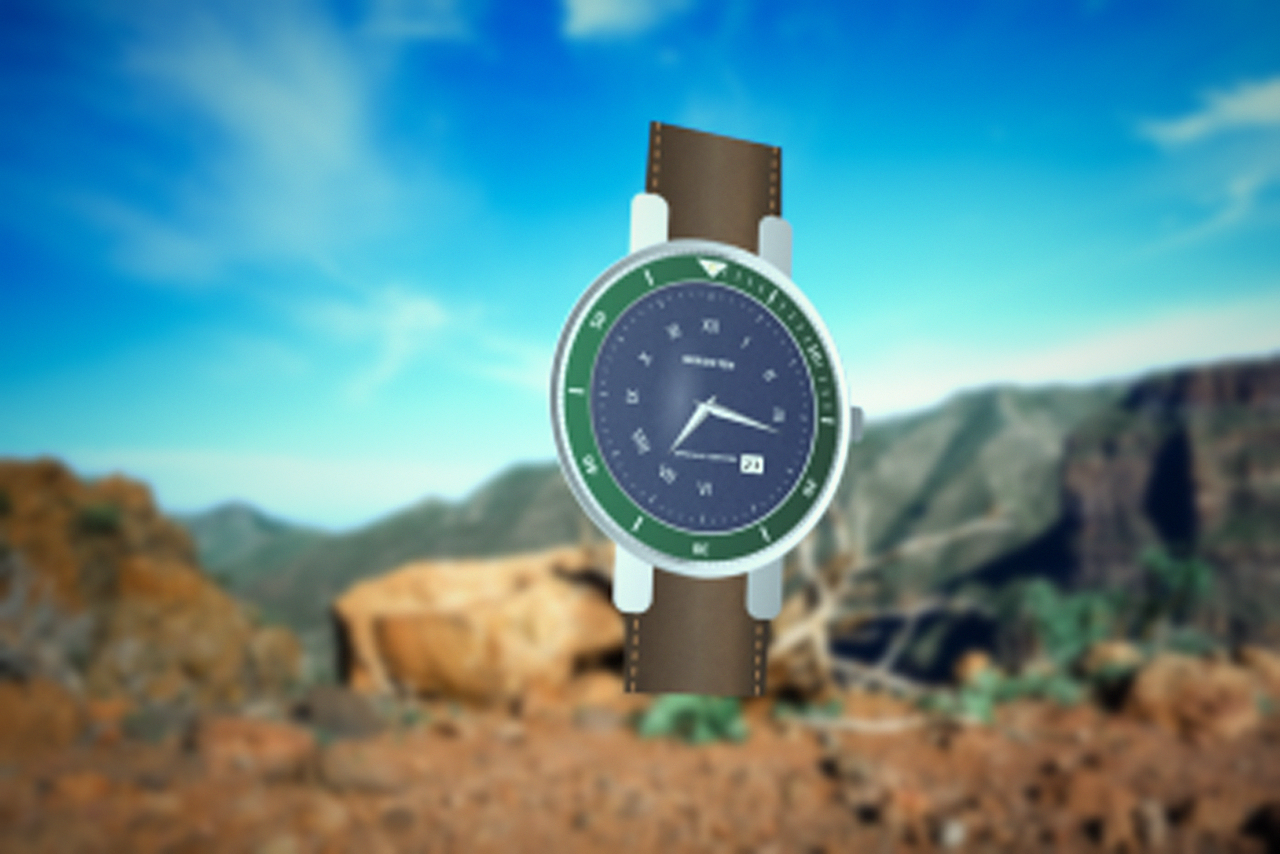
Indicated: 7 h 17 min
